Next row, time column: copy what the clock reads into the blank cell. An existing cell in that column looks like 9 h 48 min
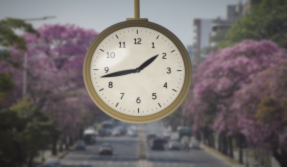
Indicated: 1 h 43 min
